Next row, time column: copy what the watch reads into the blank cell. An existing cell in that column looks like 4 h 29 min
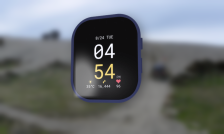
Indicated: 4 h 54 min
